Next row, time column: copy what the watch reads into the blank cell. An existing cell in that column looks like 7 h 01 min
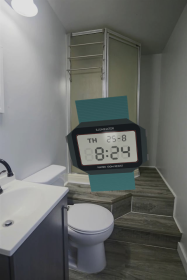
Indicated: 8 h 24 min
